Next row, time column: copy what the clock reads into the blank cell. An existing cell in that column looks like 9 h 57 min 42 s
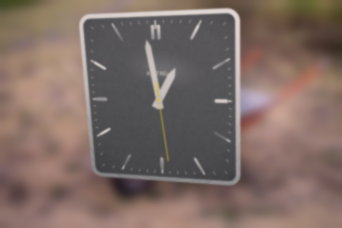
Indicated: 12 h 58 min 29 s
